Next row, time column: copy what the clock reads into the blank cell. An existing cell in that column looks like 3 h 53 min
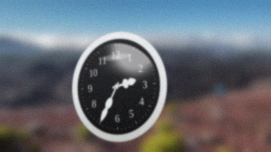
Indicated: 2 h 35 min
